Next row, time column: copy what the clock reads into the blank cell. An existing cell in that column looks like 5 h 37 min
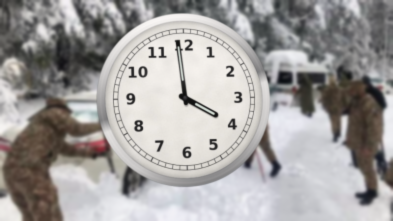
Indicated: 3 h 59 min
